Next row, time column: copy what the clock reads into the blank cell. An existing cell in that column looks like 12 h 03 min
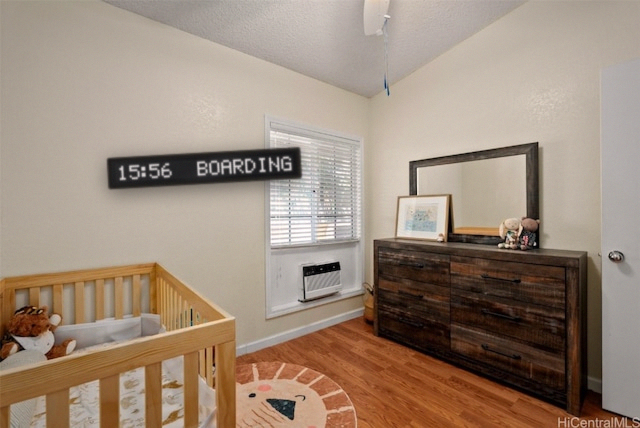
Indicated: 15 h 56 min
